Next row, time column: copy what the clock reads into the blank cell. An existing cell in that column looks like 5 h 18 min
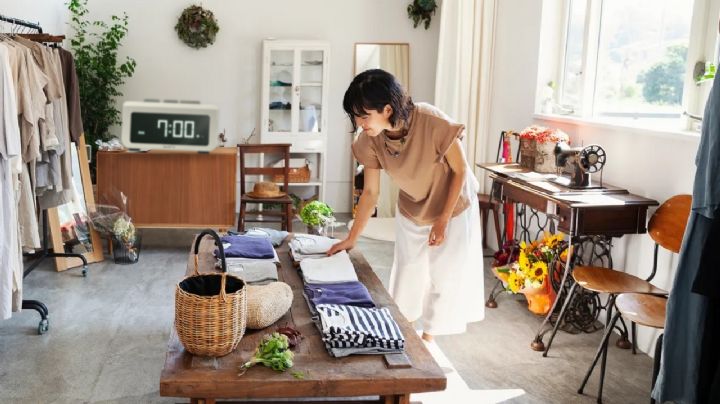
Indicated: 7 h 00 min
